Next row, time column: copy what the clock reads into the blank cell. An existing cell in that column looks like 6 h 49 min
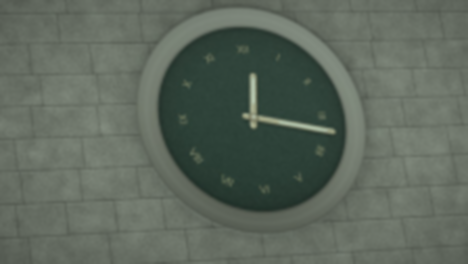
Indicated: 12 h 17 min
